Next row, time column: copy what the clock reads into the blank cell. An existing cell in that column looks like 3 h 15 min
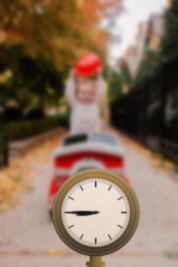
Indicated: 8 h 45 min
